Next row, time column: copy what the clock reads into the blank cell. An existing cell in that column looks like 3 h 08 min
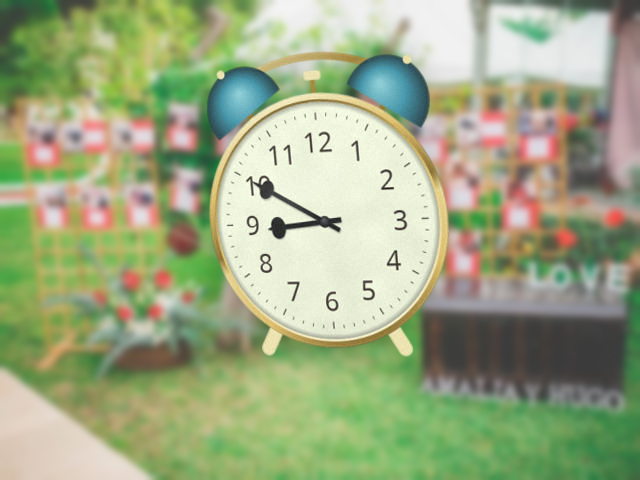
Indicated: 8 h 50 min
